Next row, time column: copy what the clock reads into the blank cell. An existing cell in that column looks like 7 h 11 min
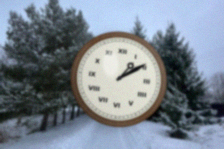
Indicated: 1 h 09 min
